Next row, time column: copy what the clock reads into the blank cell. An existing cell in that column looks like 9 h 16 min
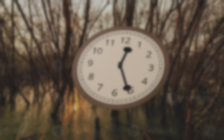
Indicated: 12 h 26 min
